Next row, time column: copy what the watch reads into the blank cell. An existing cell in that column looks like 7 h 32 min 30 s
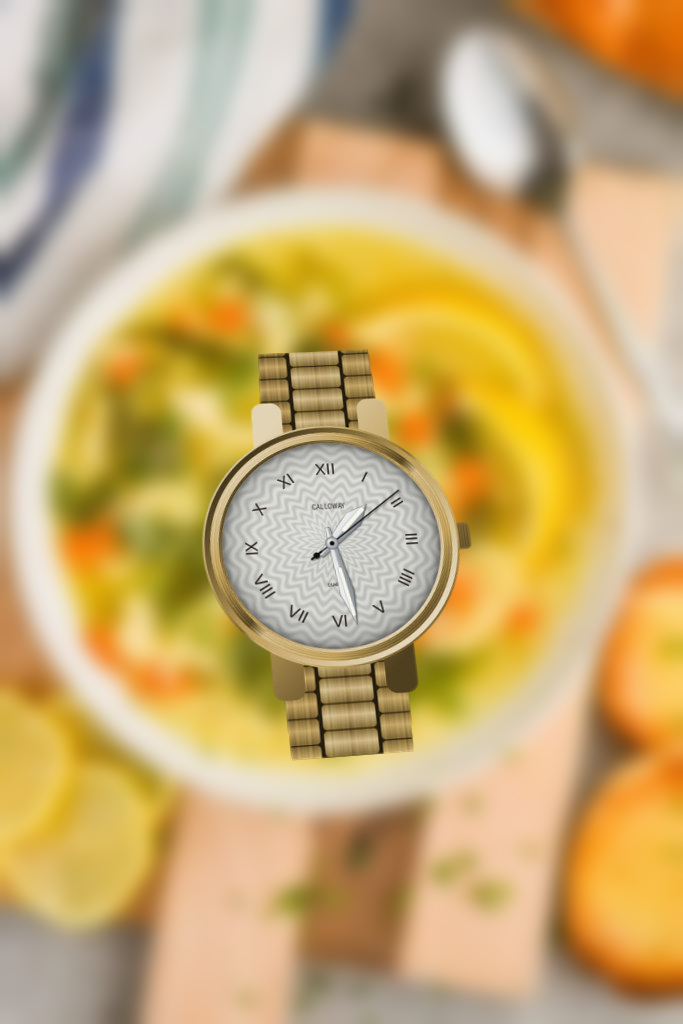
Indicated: 1 h 28 min 09 s
